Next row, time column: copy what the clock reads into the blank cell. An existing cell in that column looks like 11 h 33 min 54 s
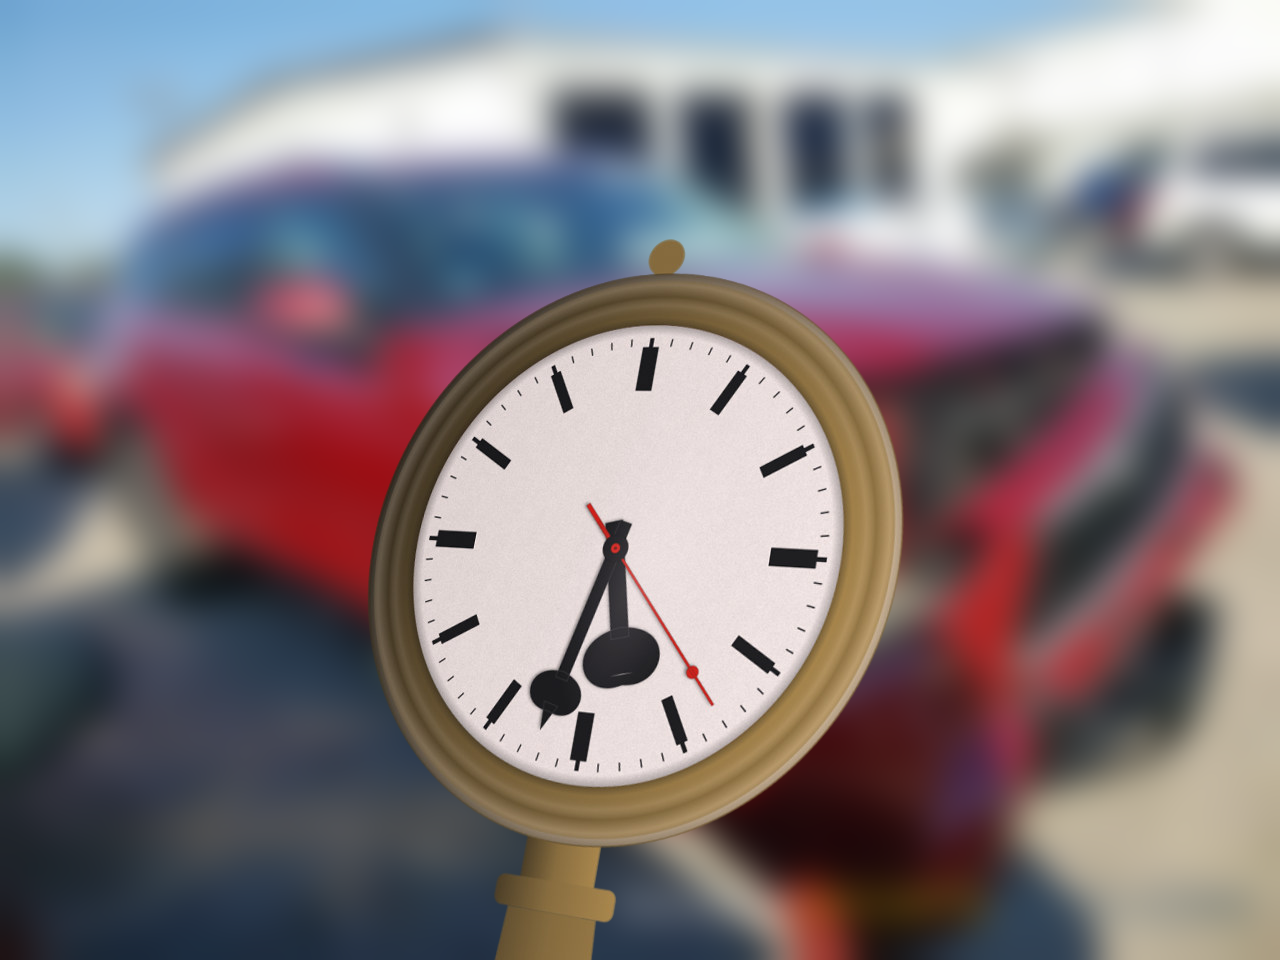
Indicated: 5 h 32 min 23 s
